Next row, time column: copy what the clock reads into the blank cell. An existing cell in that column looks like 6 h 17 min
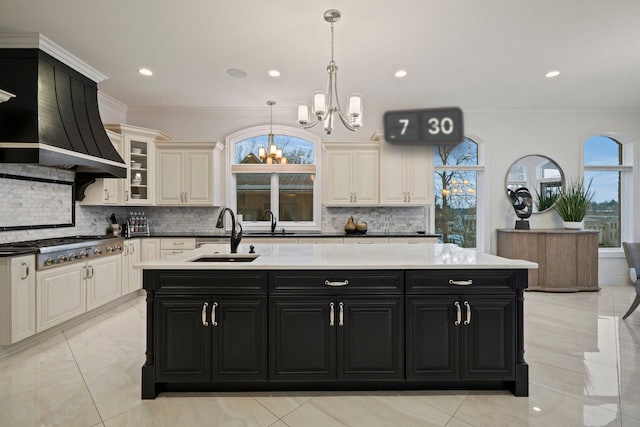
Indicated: 7 h 30 min
